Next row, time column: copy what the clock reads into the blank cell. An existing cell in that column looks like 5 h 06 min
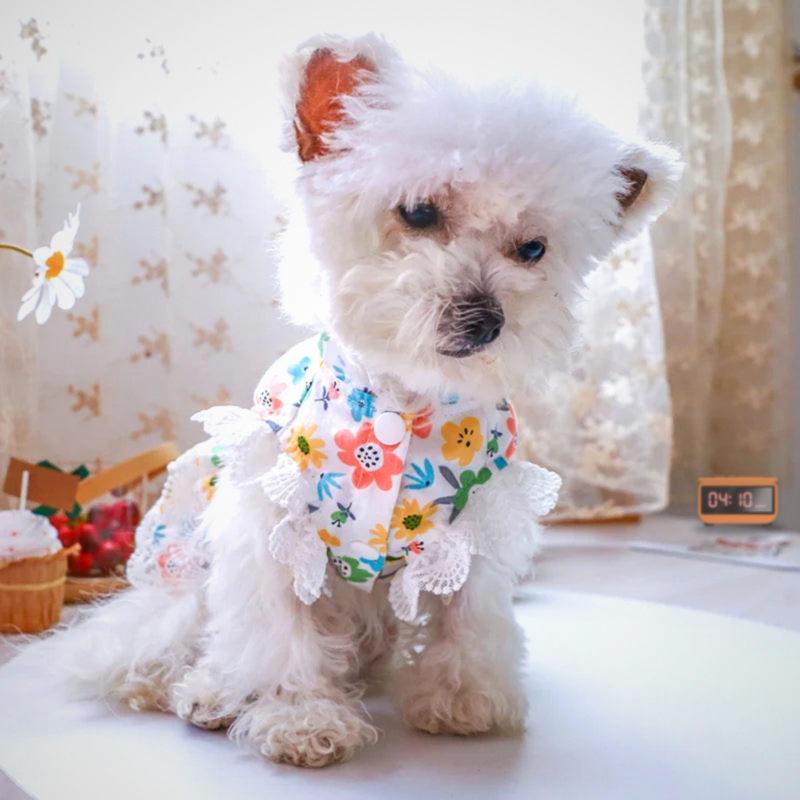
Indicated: 4 h 10 min
